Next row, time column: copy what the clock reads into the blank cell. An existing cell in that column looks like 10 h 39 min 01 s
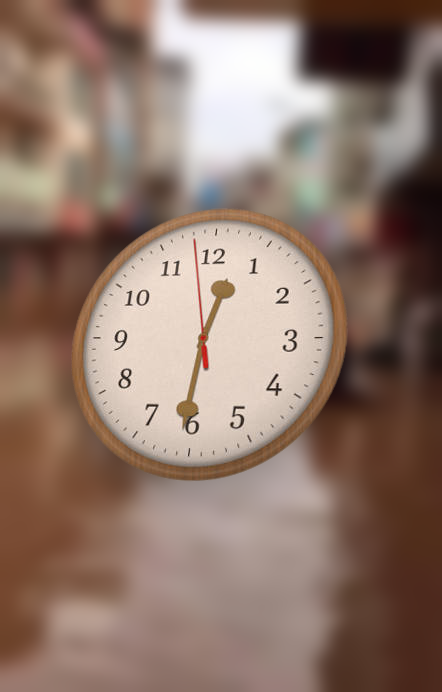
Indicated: 12 h 30 min 58 s
